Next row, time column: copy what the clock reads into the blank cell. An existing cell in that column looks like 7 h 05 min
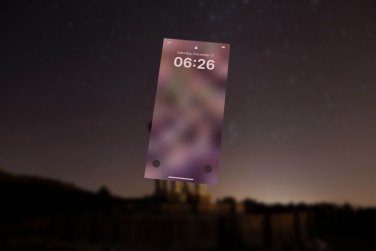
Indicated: 6 h 26 min
